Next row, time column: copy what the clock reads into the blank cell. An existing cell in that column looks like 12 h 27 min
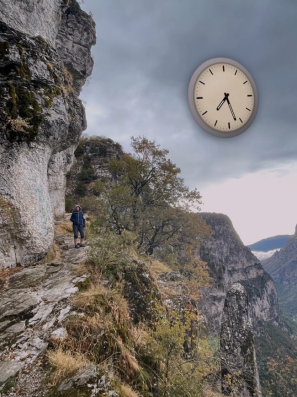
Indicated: 7 h 27 min
